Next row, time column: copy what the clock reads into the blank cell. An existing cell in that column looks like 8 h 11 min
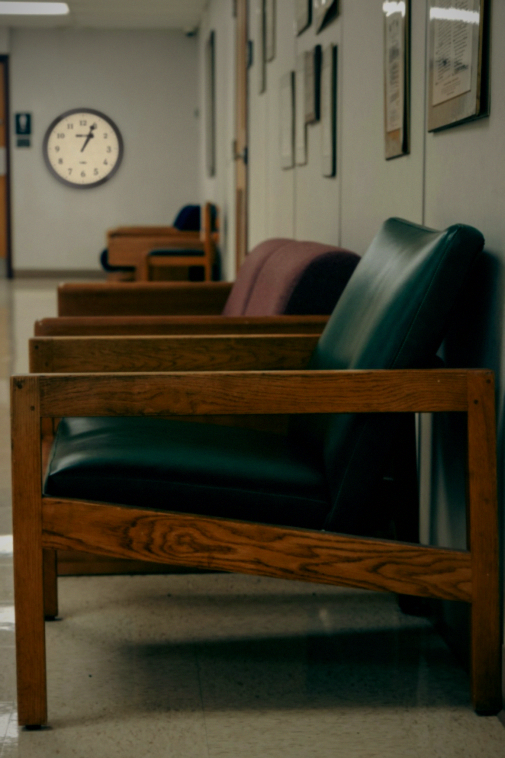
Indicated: 1 h 04 min
